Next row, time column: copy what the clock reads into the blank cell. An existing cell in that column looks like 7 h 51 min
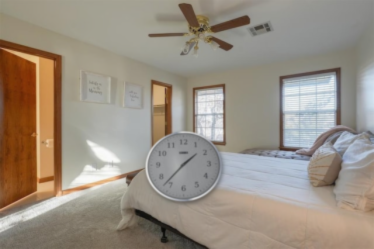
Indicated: 1 h 37 min
